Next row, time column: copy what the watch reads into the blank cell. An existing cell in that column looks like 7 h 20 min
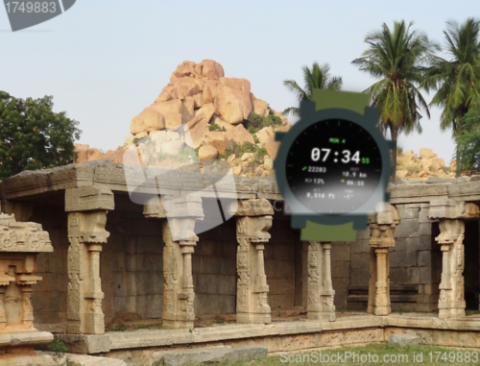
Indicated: 7 h 34 min
